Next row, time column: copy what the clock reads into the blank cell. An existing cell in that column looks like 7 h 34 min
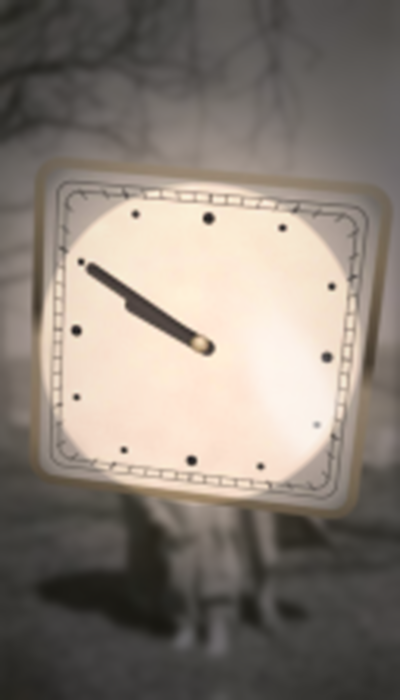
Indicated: 9 h 50 min
